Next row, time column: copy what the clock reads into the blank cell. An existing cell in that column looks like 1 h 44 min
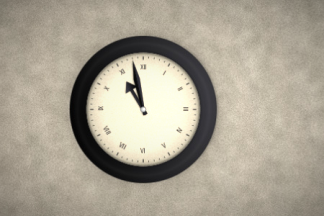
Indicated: 10 h 58 min
